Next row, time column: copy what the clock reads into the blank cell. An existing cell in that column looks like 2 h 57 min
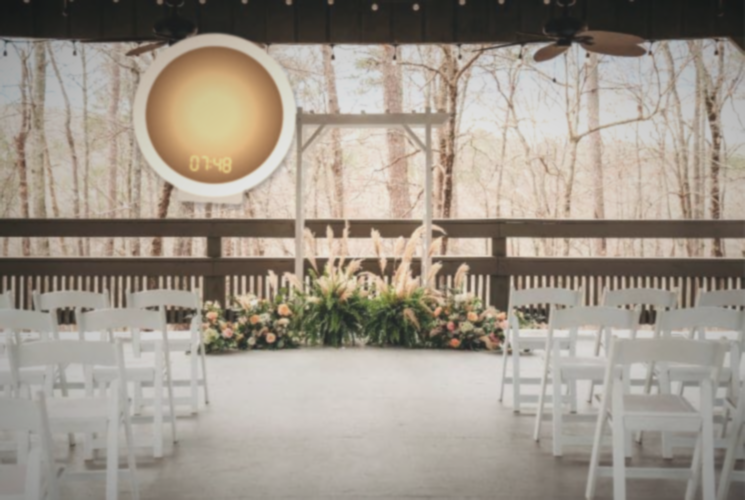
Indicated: 7 h 48 min
